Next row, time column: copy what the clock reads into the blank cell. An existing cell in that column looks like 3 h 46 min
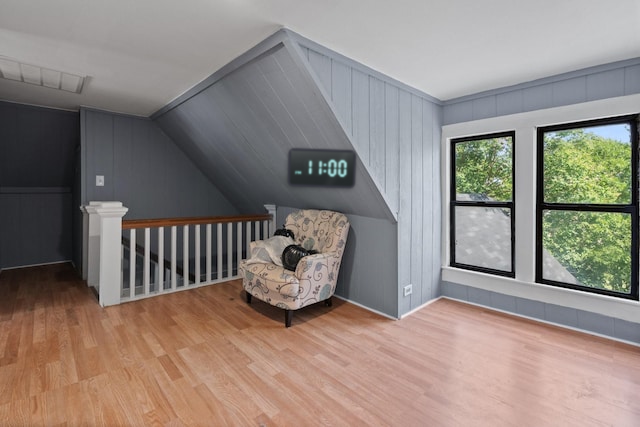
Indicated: 11 h 00 min
